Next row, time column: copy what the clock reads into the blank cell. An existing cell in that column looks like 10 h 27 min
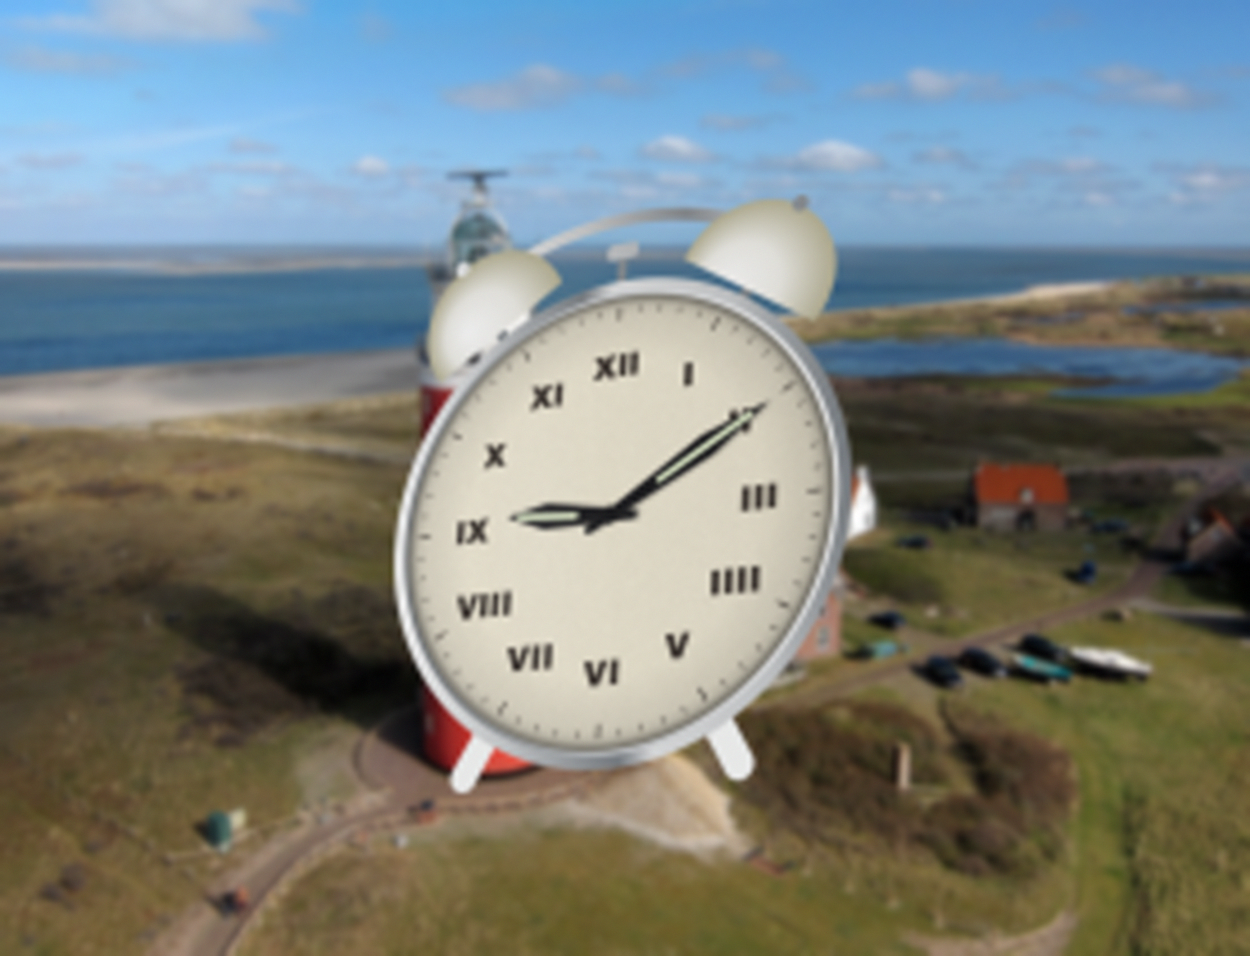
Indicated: 9 h 10 min
